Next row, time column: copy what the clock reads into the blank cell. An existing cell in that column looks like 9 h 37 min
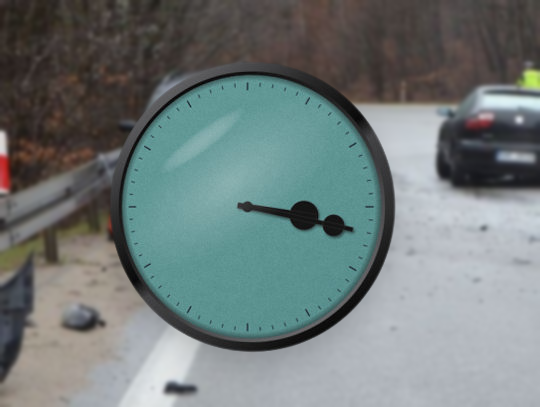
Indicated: 3 h 17 min
